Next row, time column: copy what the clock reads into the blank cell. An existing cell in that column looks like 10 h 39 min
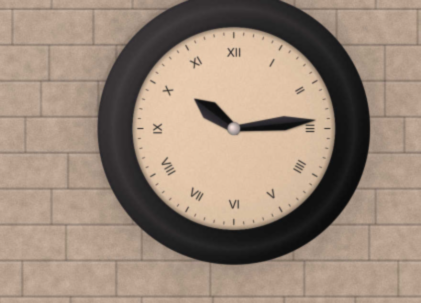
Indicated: 10 h 14 min
